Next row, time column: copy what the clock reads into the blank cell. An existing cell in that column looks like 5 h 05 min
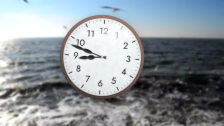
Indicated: 8 h 48 min
